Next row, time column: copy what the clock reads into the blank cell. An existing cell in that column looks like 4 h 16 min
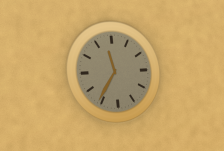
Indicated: 11 h 36 min
